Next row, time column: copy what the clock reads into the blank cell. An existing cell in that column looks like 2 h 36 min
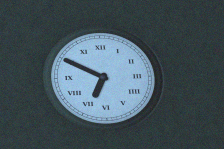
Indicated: 6 h 50 min
